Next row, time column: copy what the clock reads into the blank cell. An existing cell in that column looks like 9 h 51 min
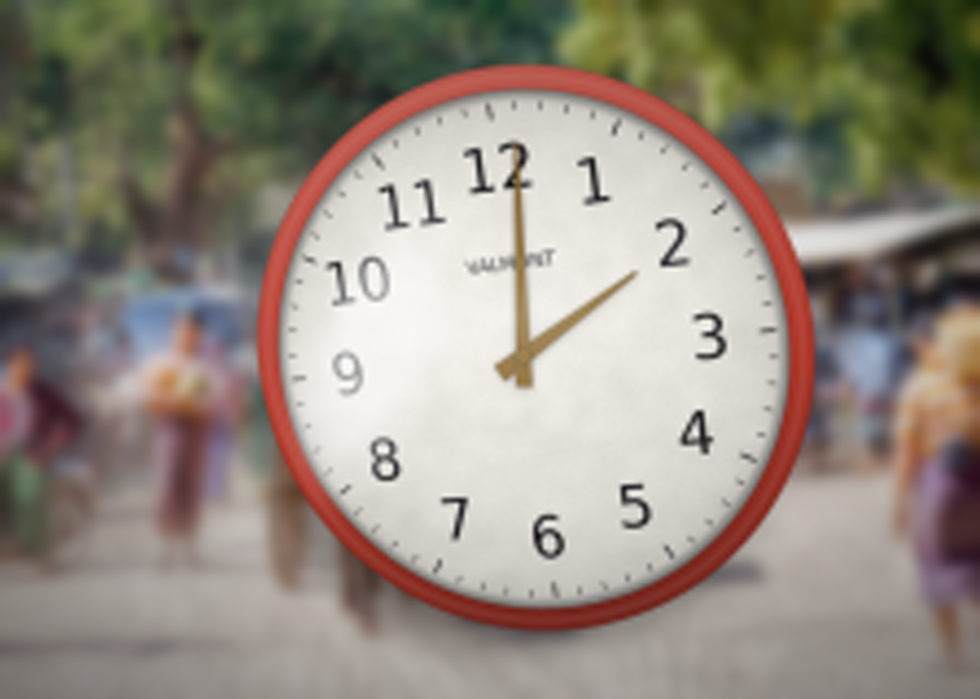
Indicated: 2 h 01 min
